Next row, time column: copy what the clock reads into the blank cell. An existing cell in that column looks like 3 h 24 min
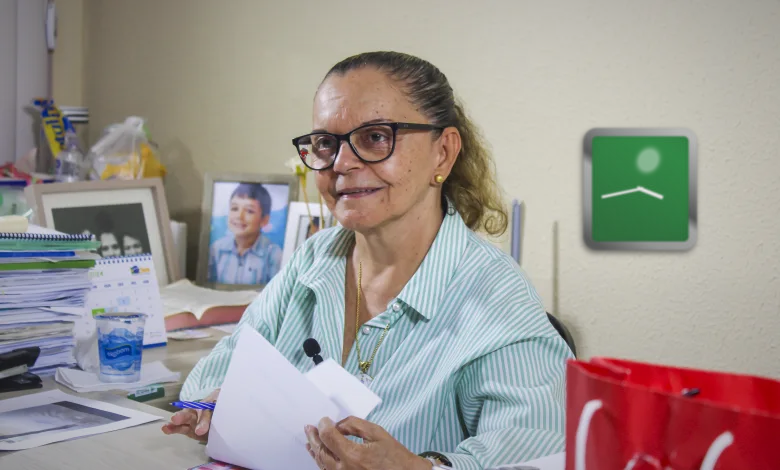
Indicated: 3 h 43 min
